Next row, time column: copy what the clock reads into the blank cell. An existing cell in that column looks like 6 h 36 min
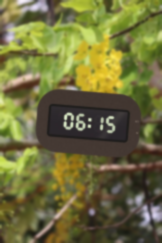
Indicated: 6 h 15 min
